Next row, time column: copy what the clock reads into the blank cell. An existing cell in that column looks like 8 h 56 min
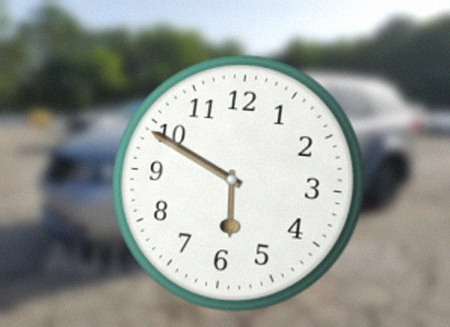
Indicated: 5 h 49 min
